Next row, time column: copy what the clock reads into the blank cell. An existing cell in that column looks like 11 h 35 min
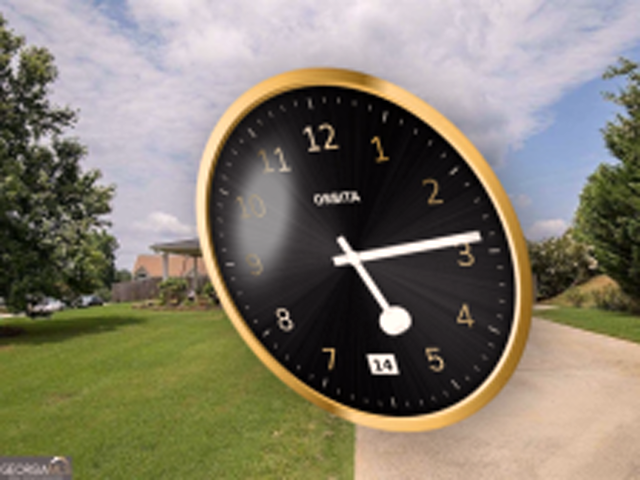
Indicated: 5 h 14 min
